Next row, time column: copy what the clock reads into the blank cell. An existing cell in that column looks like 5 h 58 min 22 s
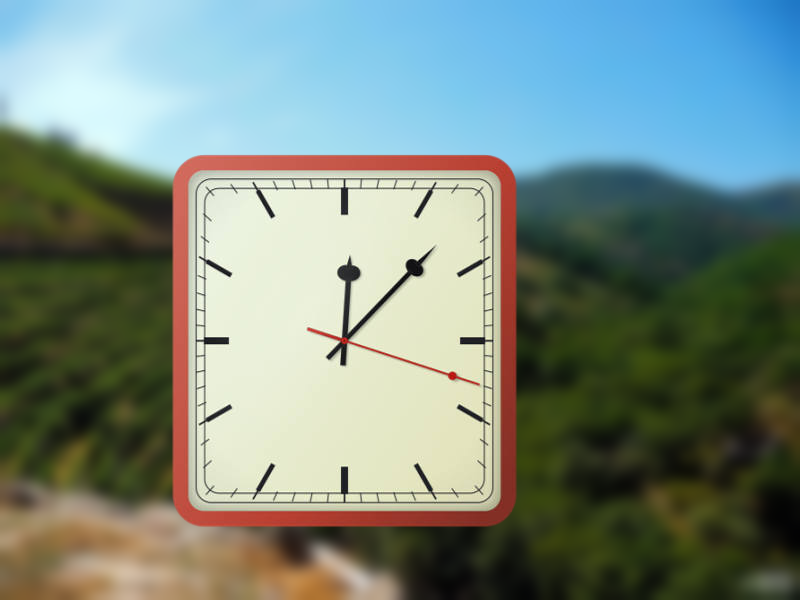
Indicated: 12 h 07 min 18 s
